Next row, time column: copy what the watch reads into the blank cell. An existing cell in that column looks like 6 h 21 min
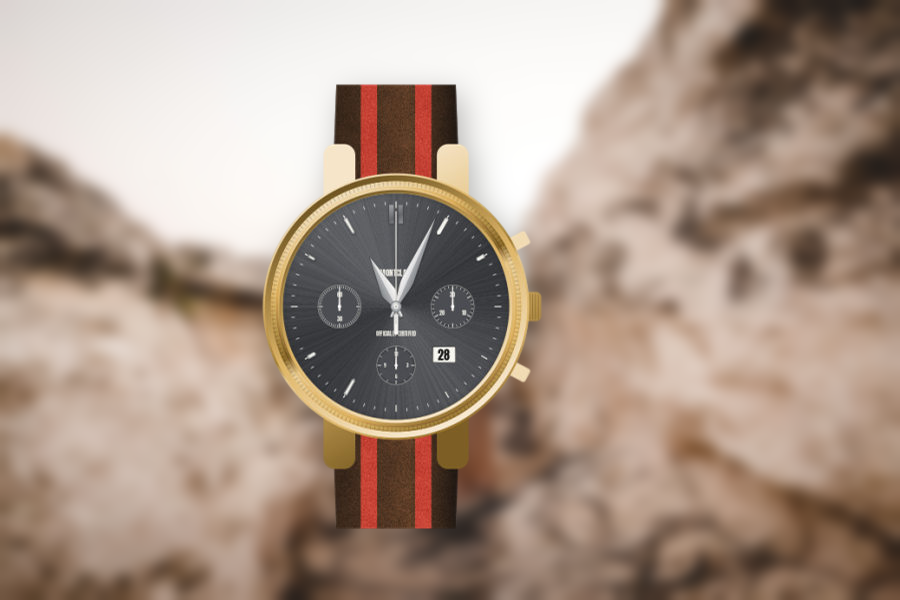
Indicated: 11 h 04 min
